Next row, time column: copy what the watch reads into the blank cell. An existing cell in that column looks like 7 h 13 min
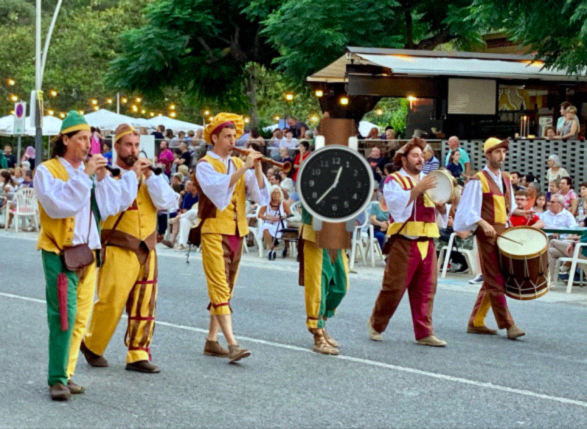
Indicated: 12 h 37 min
